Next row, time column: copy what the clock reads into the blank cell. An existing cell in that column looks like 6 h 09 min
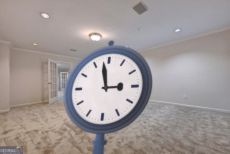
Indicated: 2 h 58 min
